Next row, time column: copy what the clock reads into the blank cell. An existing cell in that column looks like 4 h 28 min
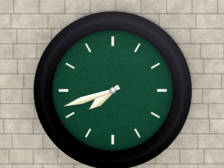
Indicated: 7 h 42 min
